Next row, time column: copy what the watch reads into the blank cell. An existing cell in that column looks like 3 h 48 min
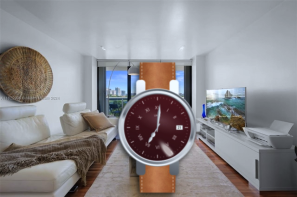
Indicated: 7 h 01 min
